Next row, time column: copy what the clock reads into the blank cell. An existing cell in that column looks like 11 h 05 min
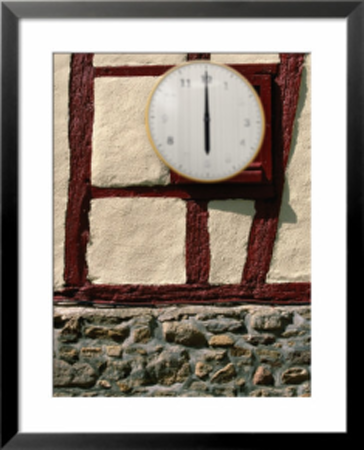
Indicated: 6 h 00 min
